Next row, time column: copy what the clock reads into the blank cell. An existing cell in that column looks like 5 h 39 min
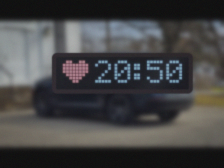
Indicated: 20 h 50 min
